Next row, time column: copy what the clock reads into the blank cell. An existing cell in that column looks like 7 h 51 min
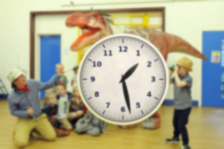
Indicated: 1 h 28 min
